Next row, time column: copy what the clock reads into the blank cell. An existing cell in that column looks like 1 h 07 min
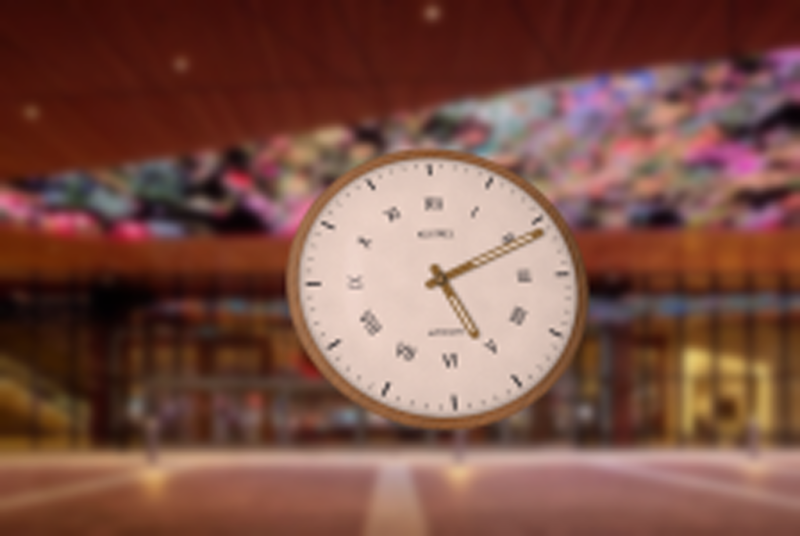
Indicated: 5 h 11 min
